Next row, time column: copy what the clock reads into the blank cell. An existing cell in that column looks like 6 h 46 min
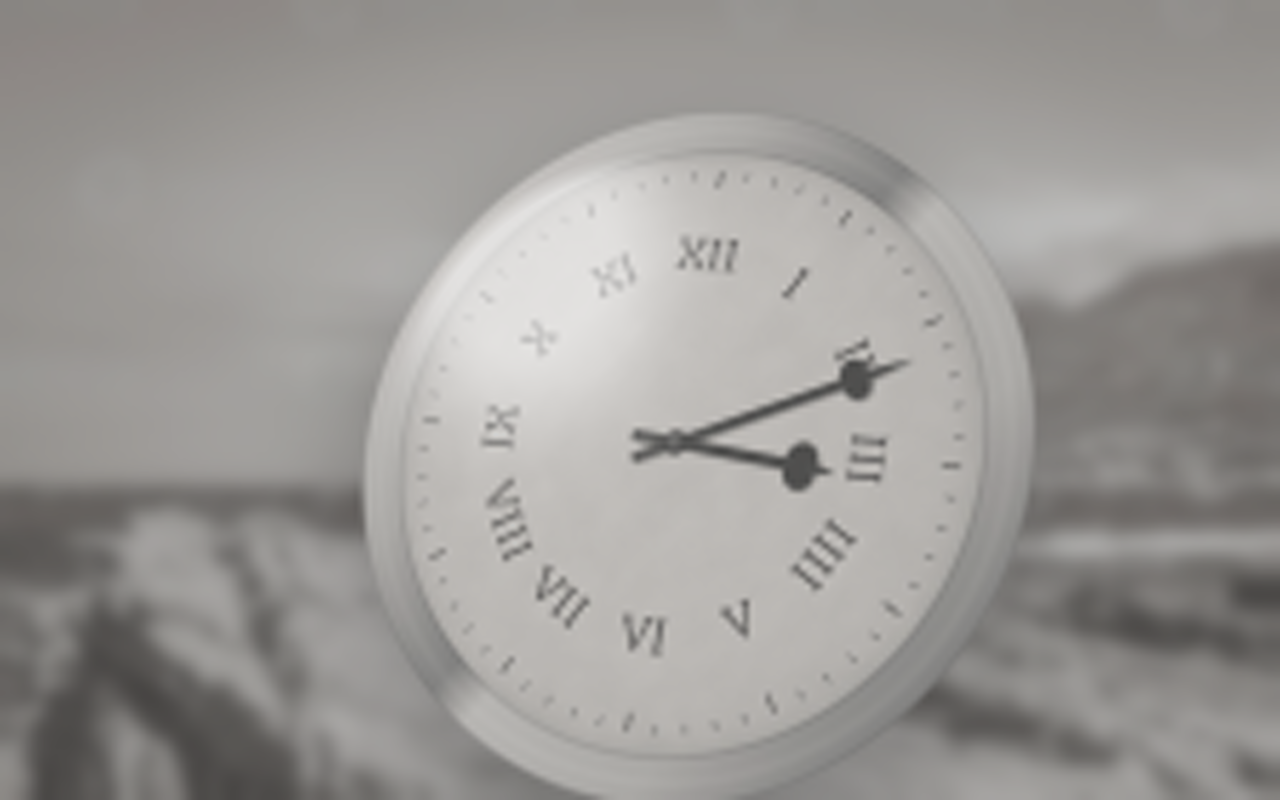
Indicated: 3 h 11 min
